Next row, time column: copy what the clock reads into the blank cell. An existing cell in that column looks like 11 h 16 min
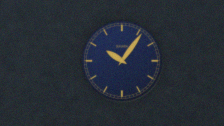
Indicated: 10 h 06 min
